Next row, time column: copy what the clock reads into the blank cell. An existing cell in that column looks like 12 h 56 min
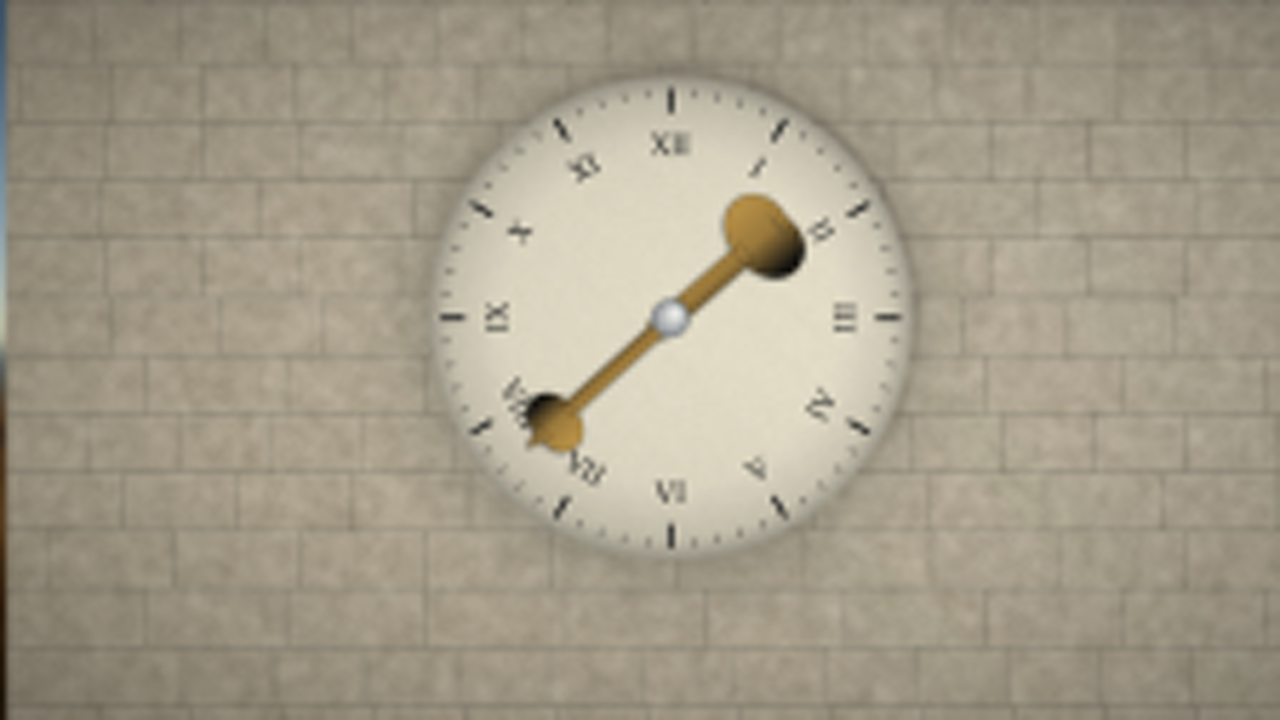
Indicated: 1 h 38 min
